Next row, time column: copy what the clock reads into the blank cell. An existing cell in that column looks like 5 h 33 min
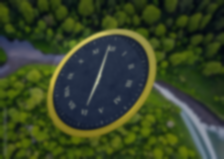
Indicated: 5 h 59 min
